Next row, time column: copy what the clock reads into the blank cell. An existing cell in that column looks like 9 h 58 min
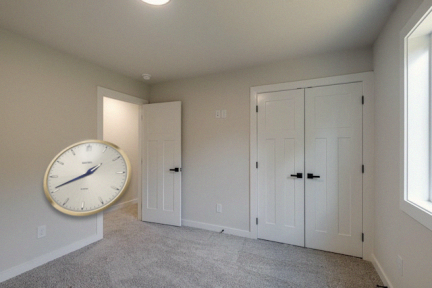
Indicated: 1 h 41 min
